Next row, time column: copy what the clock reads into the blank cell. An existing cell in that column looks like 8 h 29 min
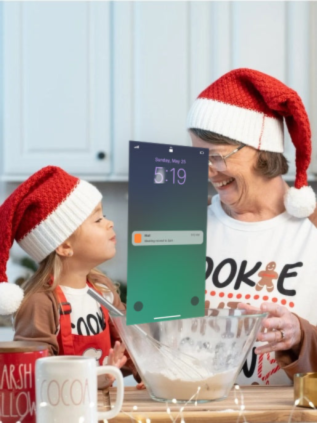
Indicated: 5 h 19 min
